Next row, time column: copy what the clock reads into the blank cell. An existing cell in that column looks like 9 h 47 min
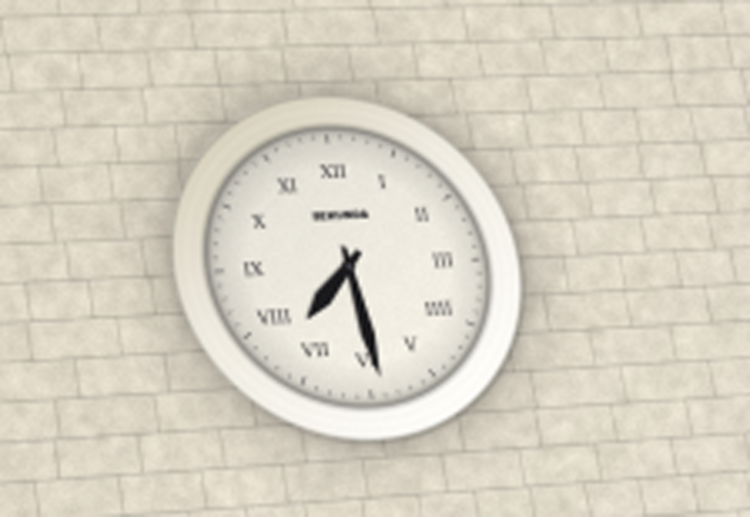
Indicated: 7 h 29 min
